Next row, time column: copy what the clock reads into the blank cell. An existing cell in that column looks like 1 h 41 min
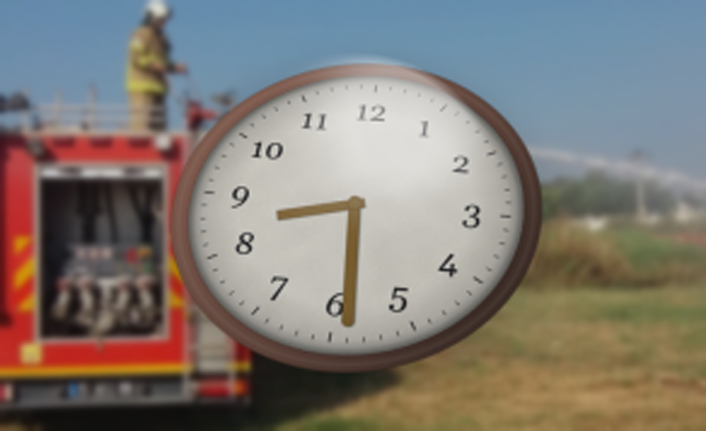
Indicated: 8 h 29 min
